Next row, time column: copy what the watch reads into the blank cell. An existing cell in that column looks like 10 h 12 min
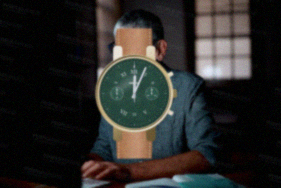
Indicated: 12 h 04 min
